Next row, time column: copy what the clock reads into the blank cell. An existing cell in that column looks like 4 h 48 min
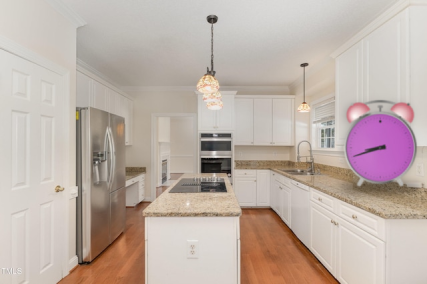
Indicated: 8 h 42 min
